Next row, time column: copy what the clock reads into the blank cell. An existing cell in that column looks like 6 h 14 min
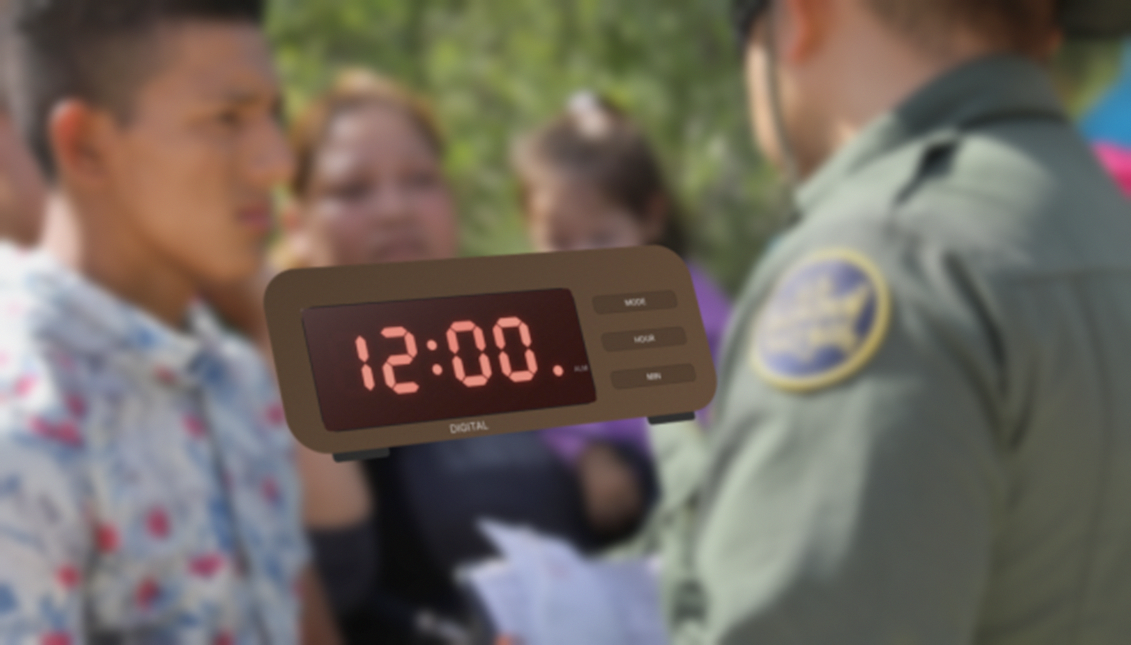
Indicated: 12 h 00 min
